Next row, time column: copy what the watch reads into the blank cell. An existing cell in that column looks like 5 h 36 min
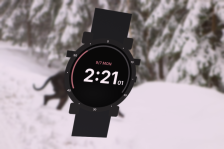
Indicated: 2 h 21 min
